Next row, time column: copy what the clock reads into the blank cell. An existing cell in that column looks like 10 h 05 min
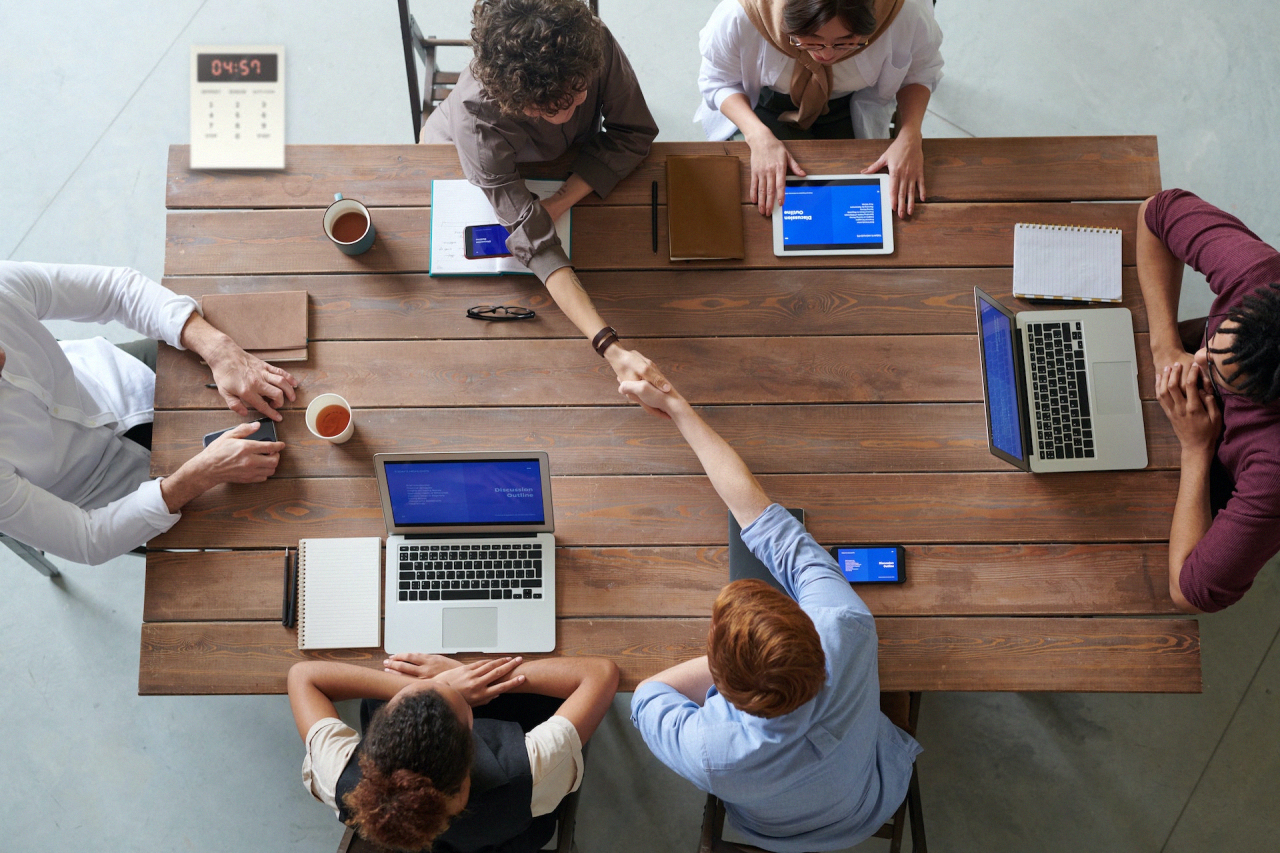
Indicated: 4 h 57 min
